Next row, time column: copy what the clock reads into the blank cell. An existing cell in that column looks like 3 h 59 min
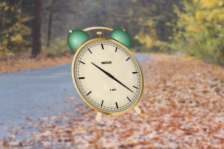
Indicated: 10 h 22 min
